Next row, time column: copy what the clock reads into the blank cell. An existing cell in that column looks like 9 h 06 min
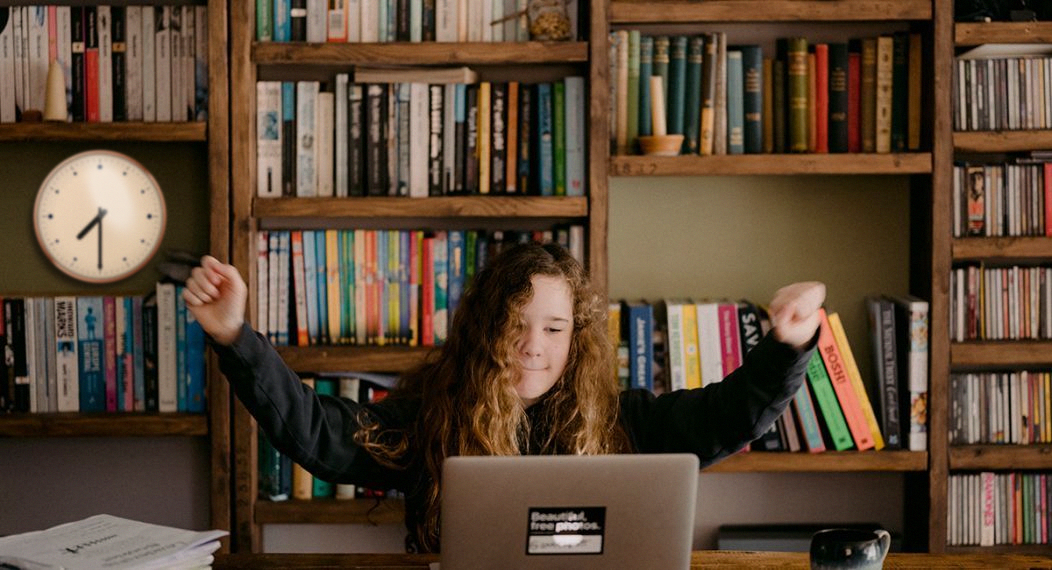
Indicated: 7 h 30 min
